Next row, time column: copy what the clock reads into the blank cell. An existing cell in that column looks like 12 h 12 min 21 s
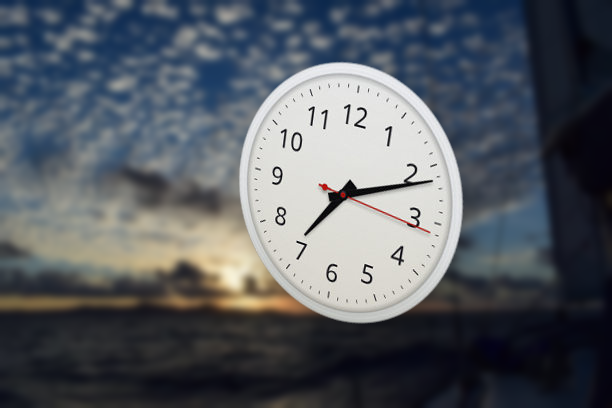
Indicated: 7 h 11 min 16 s
